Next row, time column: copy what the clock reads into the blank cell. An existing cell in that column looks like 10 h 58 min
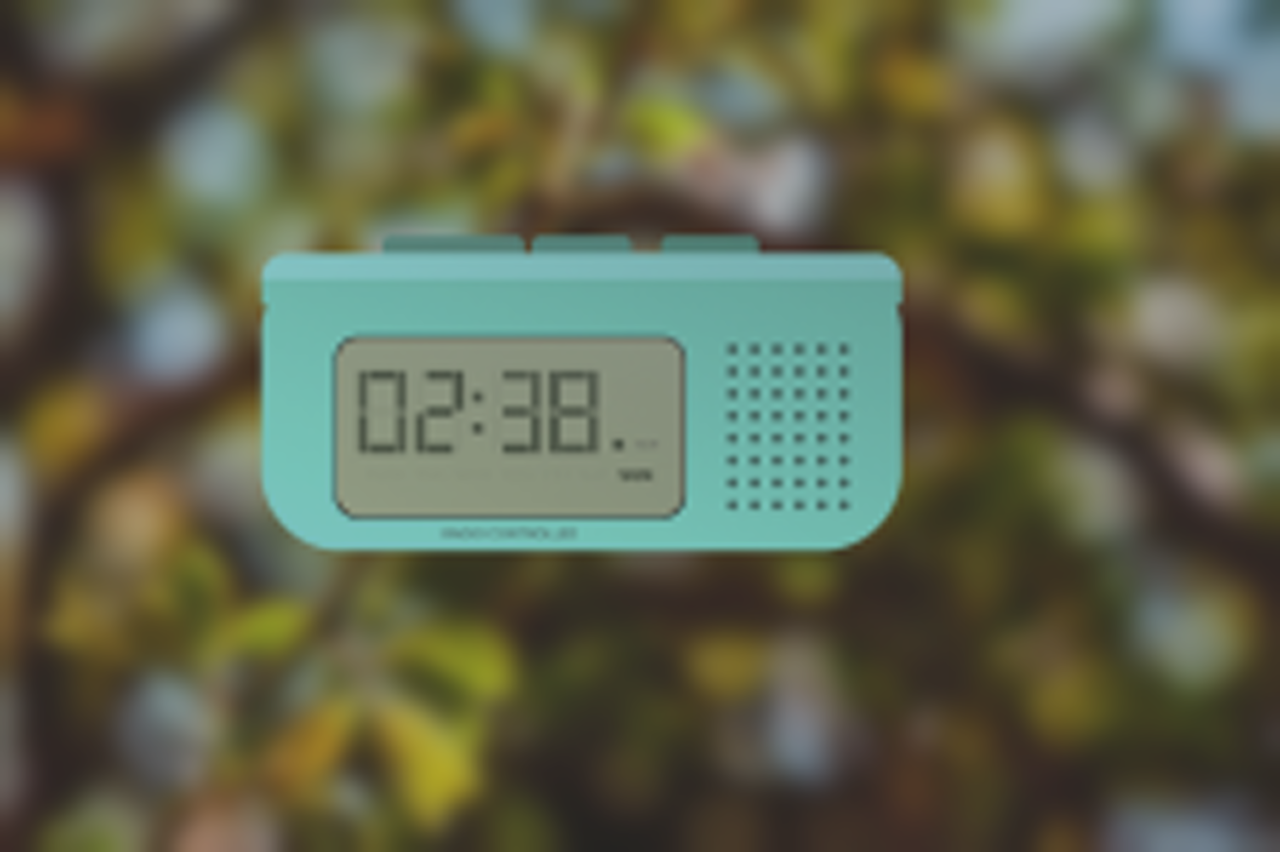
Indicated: 2 h 38 min
